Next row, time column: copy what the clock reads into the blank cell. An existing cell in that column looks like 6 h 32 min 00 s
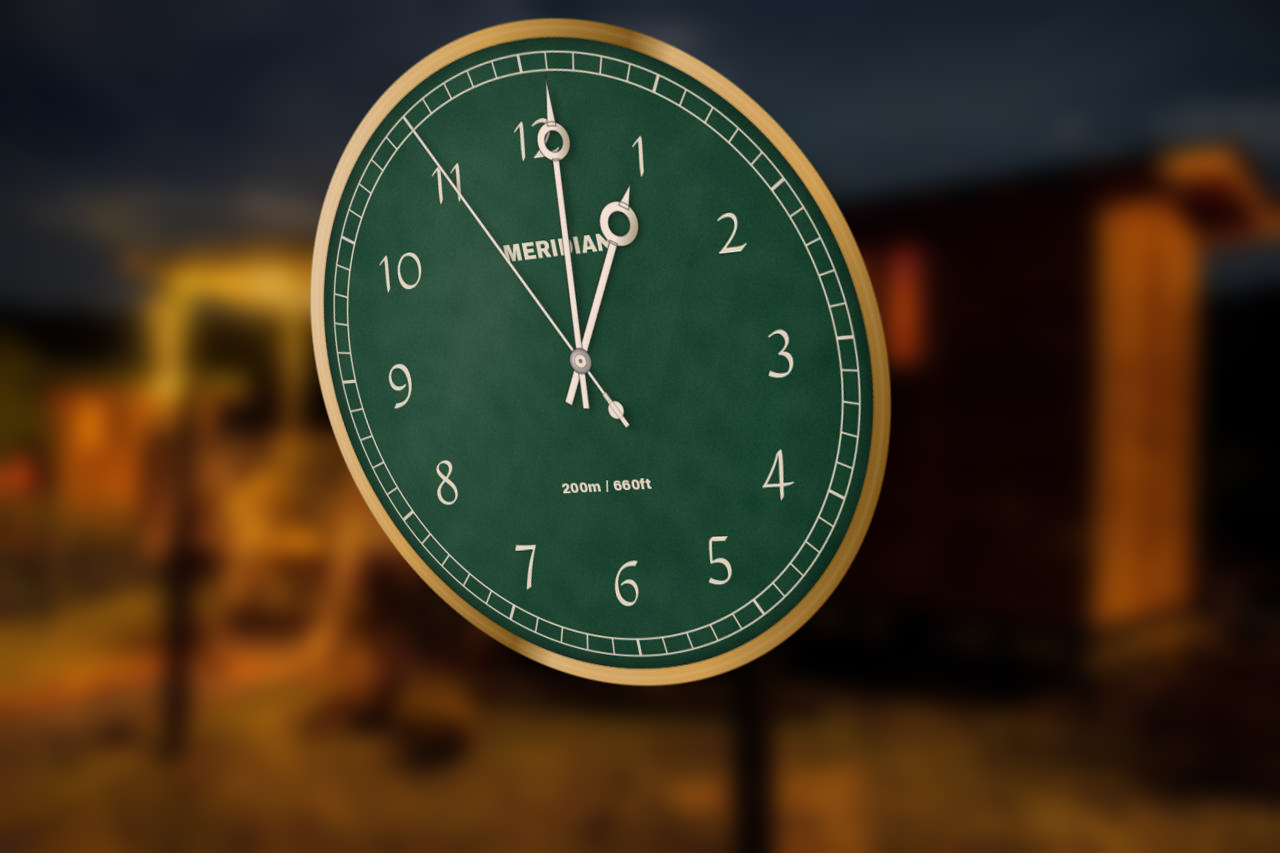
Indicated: 1 h 00 min 55 s
